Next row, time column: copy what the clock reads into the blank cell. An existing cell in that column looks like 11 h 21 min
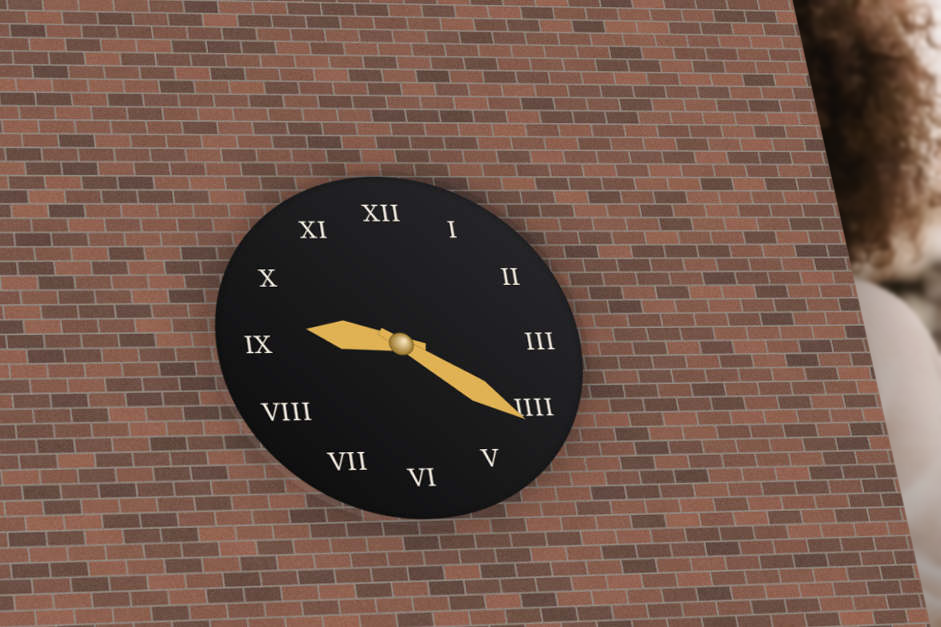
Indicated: 9 h 21 min
